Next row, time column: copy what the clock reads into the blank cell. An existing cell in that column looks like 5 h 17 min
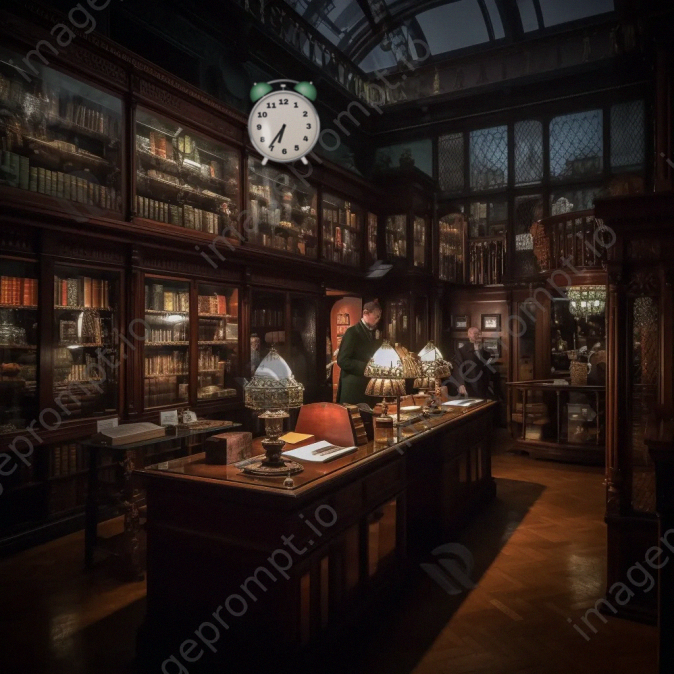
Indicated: 6 h 36 min
